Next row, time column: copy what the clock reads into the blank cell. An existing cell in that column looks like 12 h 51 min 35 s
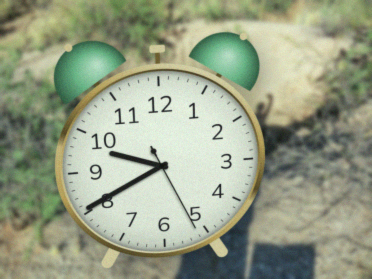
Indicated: 9 h 40 min 26 s
